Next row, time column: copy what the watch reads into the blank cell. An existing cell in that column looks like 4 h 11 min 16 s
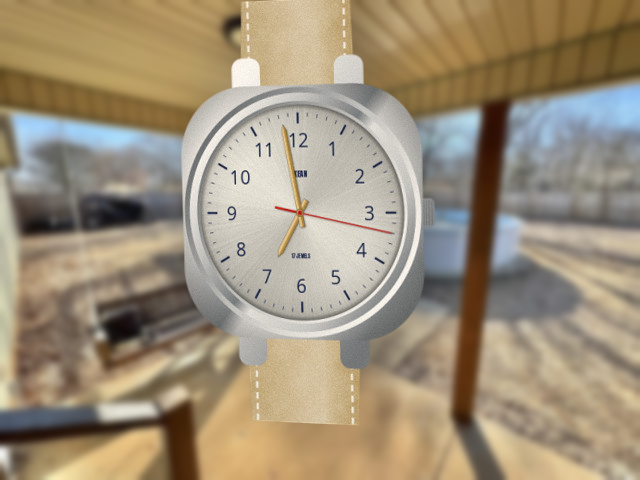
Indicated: 6 h 58 min 17 s
